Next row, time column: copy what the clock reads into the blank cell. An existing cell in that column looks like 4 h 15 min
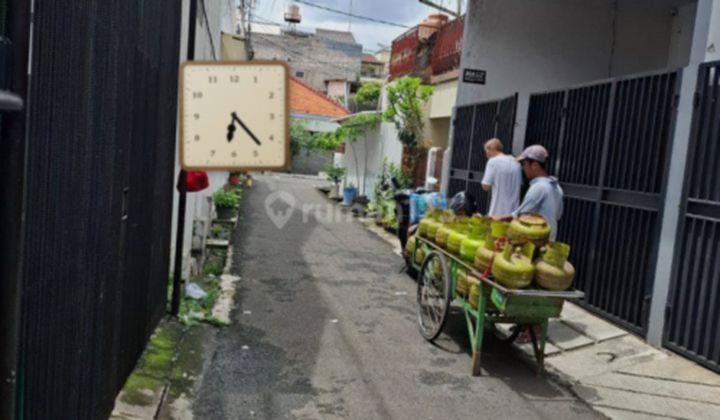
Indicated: 6 h 23 min
